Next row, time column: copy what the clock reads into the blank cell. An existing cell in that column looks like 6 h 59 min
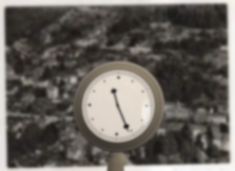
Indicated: 11 h 26 min
